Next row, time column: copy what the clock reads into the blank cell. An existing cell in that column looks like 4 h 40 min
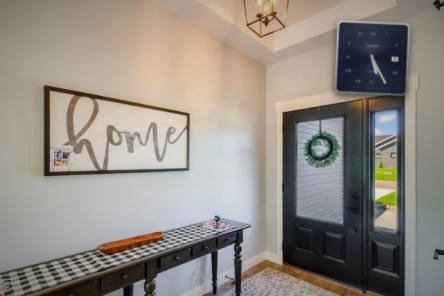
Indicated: 5 h 25 min
